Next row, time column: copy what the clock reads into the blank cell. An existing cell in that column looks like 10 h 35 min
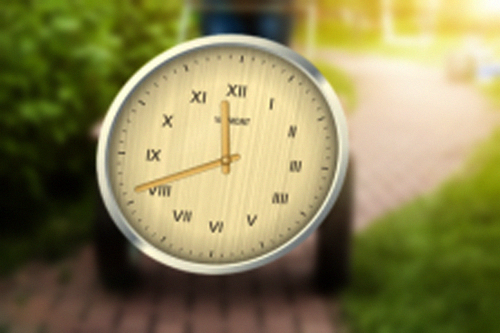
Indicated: 11 h 41 min
